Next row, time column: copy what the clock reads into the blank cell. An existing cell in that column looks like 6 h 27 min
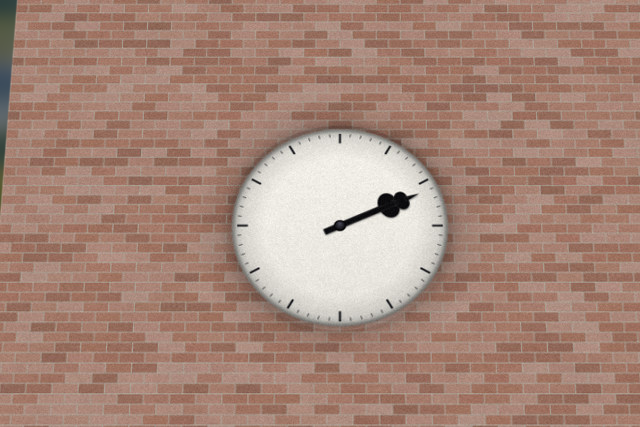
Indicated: 2 h 11 min
